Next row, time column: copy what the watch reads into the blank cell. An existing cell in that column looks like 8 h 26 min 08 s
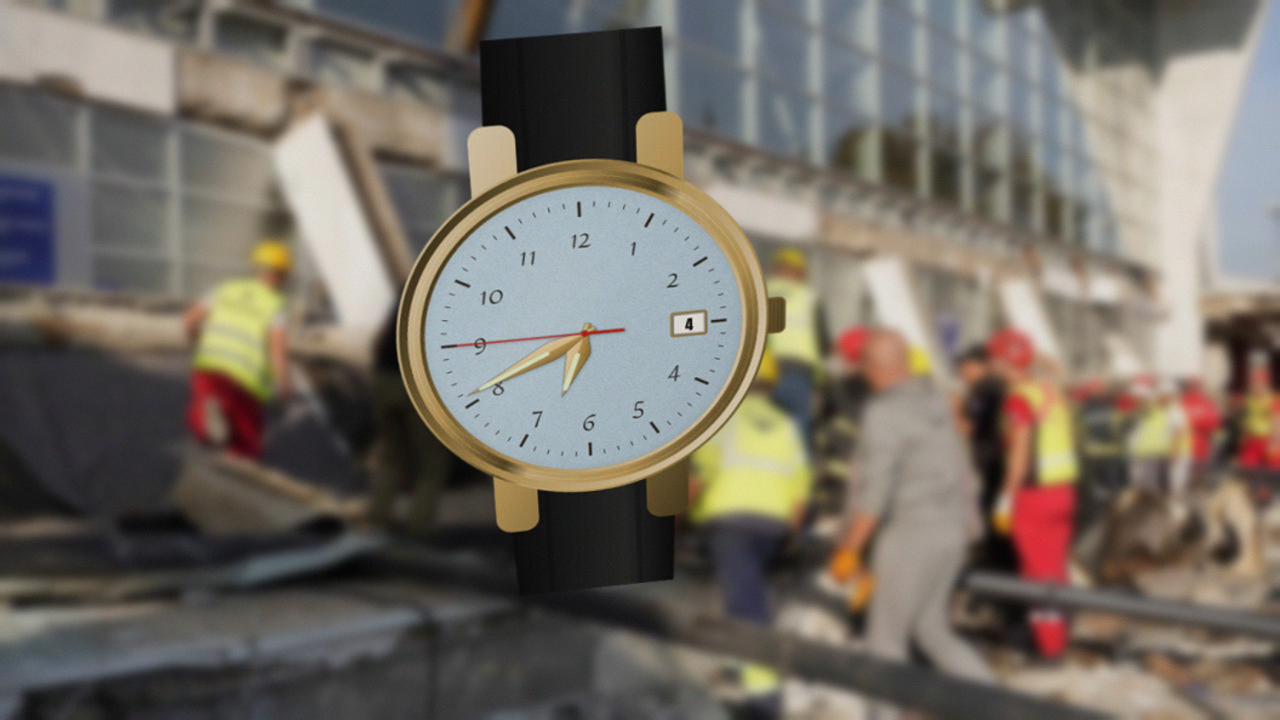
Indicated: 6 h 40 min 45 s
